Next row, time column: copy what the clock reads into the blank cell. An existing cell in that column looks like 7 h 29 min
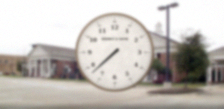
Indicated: 7 h 38 min
